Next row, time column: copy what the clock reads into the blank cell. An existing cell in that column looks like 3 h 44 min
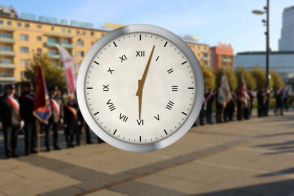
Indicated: 6 h 03 min
